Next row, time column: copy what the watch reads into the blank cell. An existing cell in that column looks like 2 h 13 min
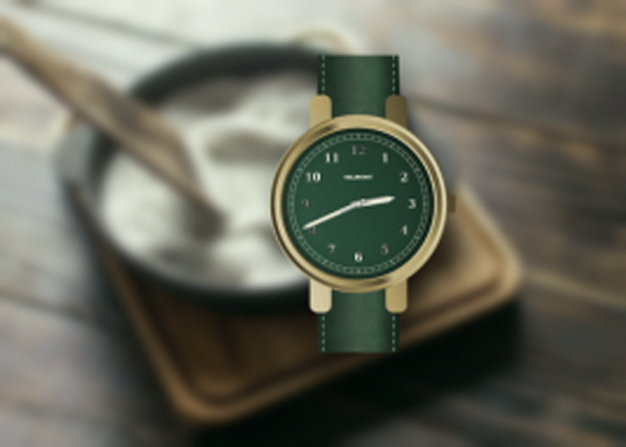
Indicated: 2 h 41 min
